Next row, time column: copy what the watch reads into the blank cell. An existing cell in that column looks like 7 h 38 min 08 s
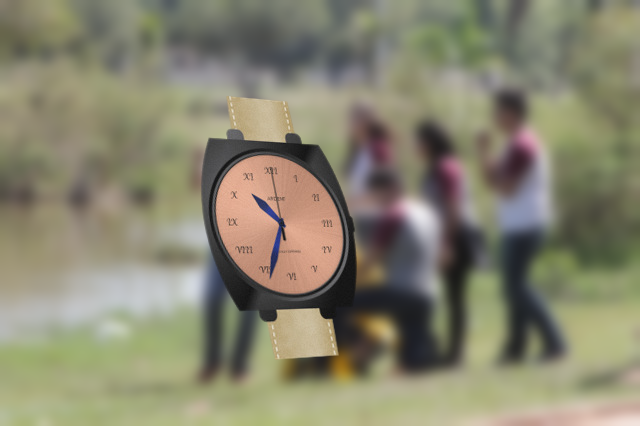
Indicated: 10 h 34 min 00 s
